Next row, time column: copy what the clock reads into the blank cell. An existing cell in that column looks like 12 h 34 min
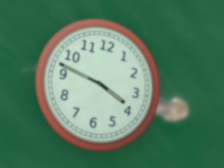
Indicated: 3 h 47 min
